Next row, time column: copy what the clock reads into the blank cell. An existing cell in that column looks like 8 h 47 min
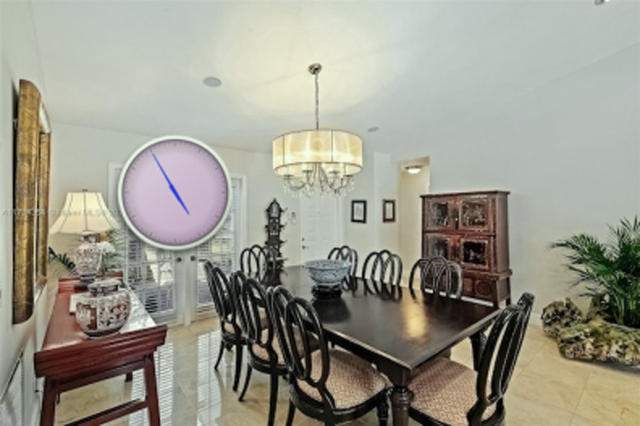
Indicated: 4 h 55 min
